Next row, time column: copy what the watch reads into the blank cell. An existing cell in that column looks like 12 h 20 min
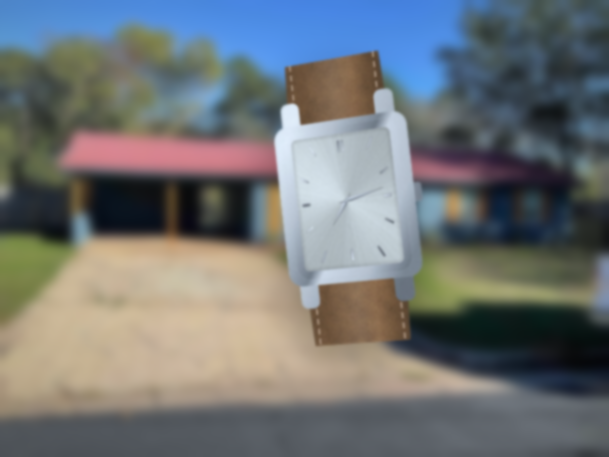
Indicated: 7 h 13 min
